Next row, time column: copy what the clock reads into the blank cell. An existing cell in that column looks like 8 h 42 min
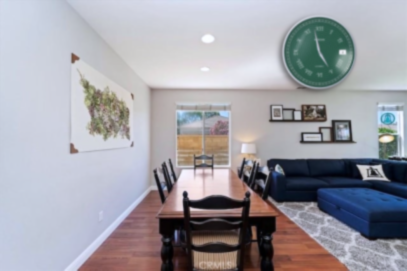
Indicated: 4 h 58 min
